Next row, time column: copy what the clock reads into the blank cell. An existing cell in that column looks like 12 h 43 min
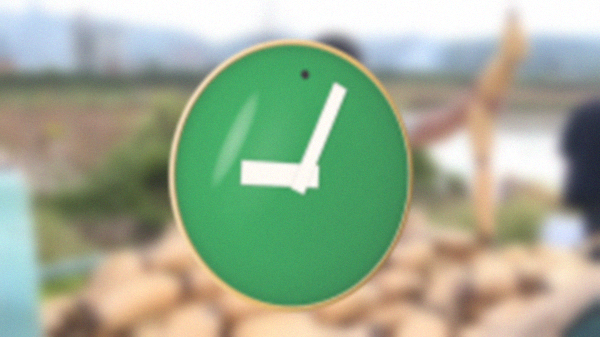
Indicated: 9 h 04 min
